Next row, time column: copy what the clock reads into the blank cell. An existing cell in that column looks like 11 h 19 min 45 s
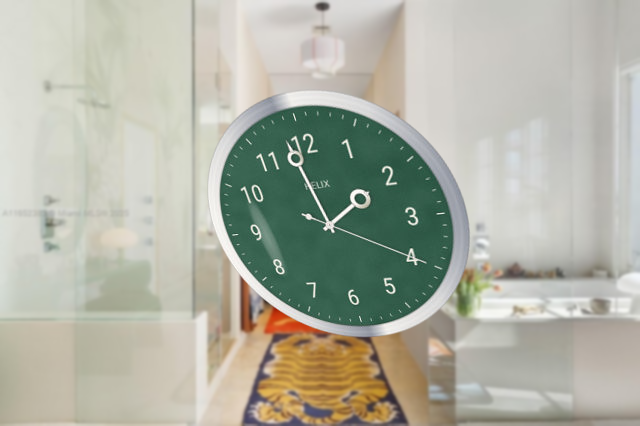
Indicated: 1 h 58 min 20 s
